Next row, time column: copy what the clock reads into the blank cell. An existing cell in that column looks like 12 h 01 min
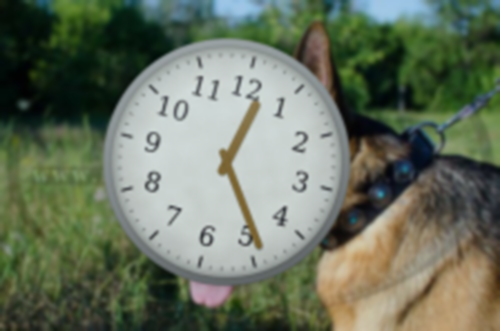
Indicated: 12 h 24 min
